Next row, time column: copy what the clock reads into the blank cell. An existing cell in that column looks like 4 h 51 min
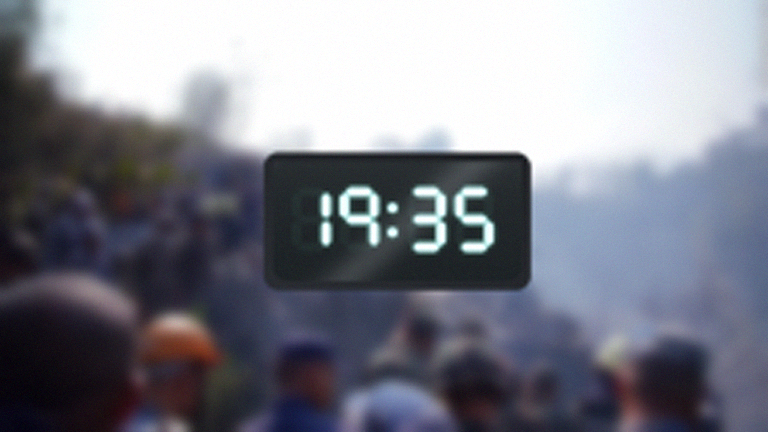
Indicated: 19 h 35 min
